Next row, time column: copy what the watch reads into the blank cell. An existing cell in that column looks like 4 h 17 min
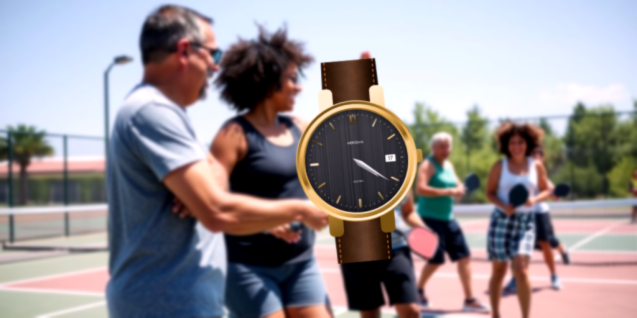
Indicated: 4 h 21 min
